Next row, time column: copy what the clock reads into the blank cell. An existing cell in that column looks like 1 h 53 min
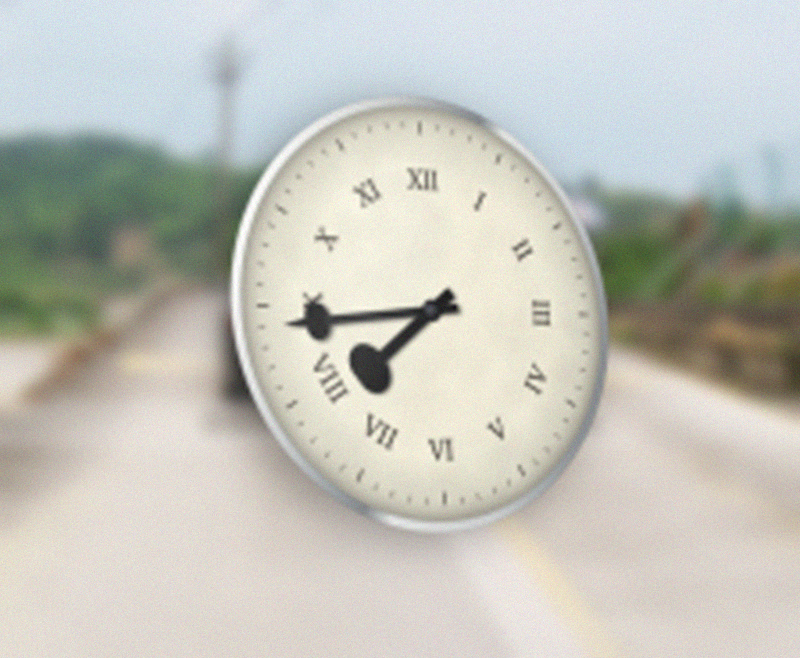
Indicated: 7 h 44 min
